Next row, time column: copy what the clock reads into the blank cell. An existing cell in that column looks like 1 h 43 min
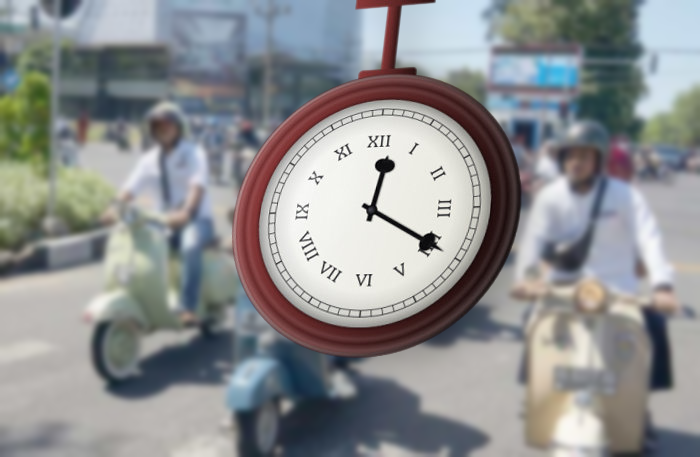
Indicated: 12 h 20 min
